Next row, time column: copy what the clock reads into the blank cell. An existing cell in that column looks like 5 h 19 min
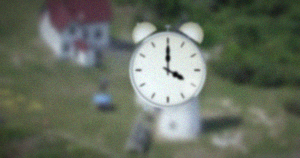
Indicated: 4 h 00 min
